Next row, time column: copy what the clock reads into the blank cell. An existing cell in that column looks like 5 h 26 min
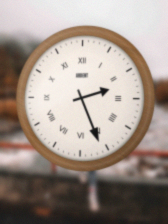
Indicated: 2 h 26 min
